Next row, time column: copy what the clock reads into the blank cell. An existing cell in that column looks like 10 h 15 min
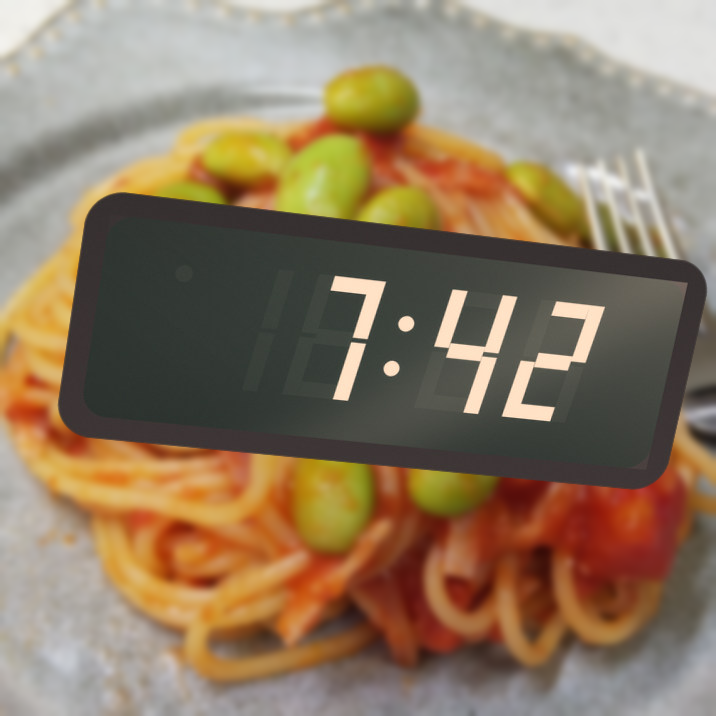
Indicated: 7 h 42 min
